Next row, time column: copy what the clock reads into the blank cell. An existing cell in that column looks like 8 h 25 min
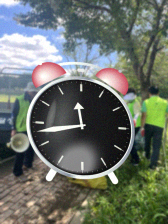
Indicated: 11 h 43 min
